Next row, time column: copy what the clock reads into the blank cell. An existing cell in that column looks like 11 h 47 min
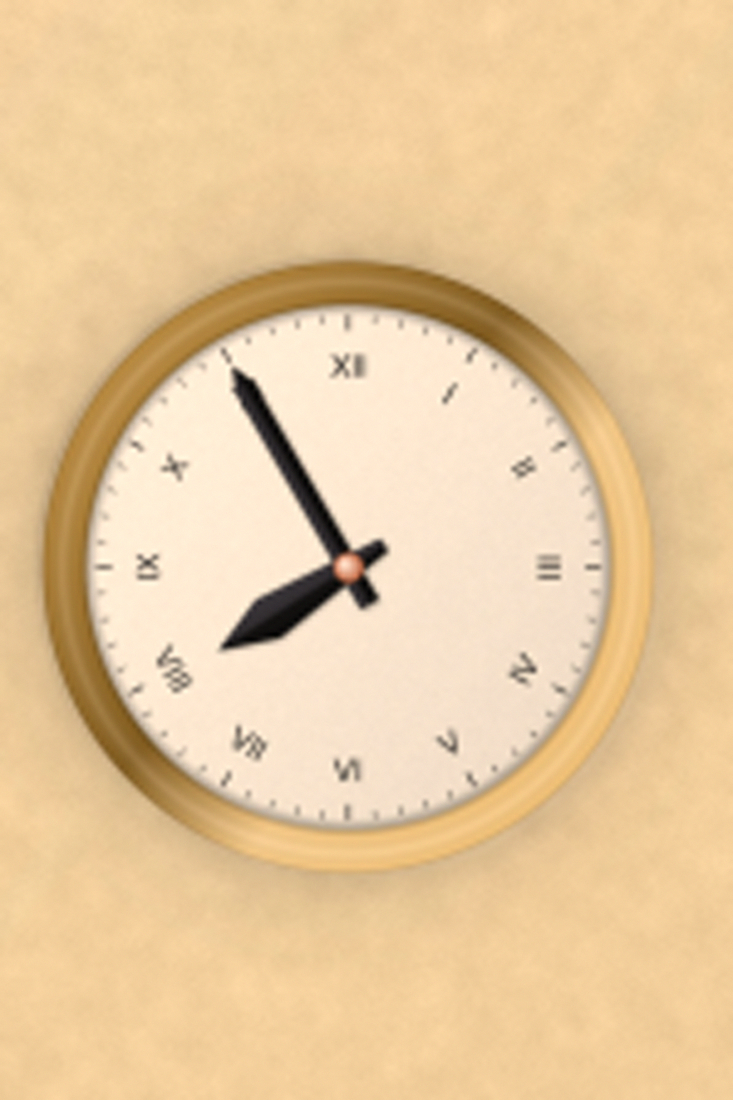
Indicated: 7 h 55 min
